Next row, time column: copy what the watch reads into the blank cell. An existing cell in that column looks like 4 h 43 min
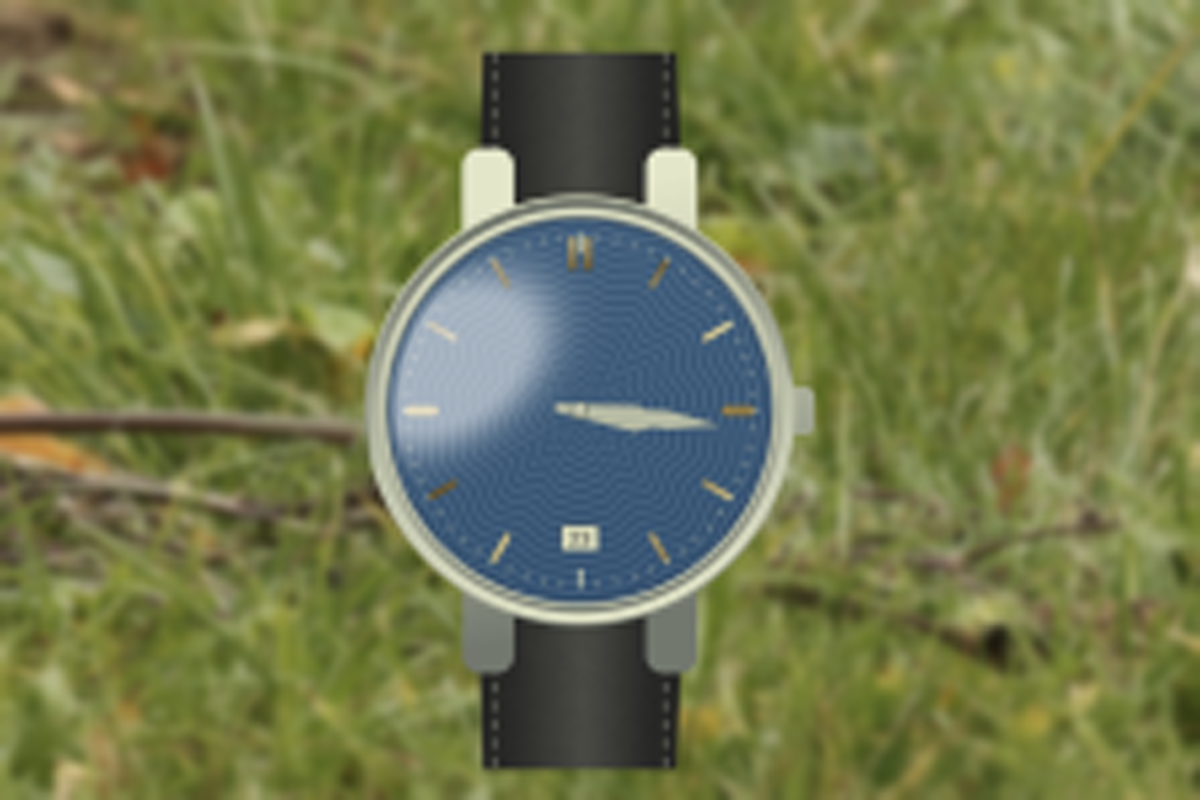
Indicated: 3 h 16 min
